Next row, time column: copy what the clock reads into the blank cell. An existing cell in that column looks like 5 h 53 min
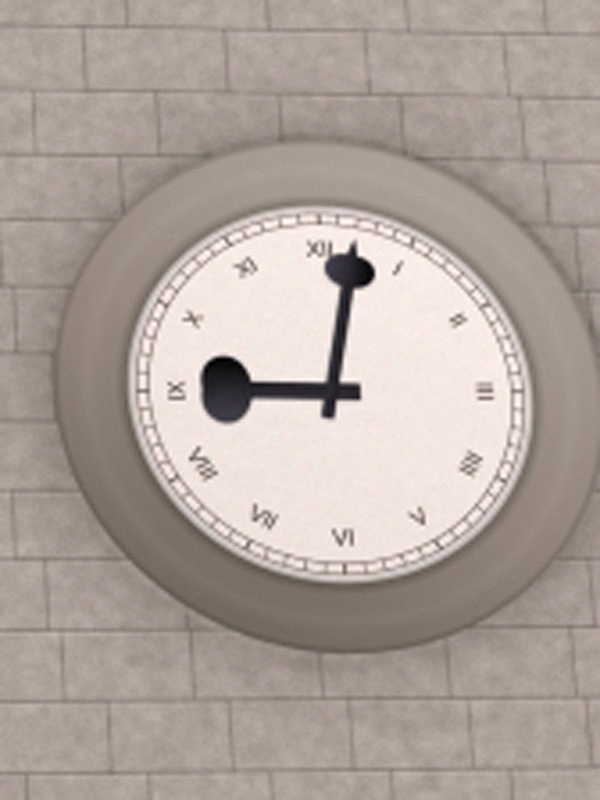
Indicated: 9 h 02 min
